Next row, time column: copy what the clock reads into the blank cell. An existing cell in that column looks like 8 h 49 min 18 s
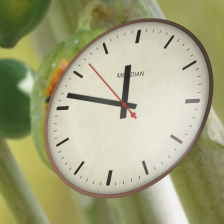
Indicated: 11 h 46 min 52 s
